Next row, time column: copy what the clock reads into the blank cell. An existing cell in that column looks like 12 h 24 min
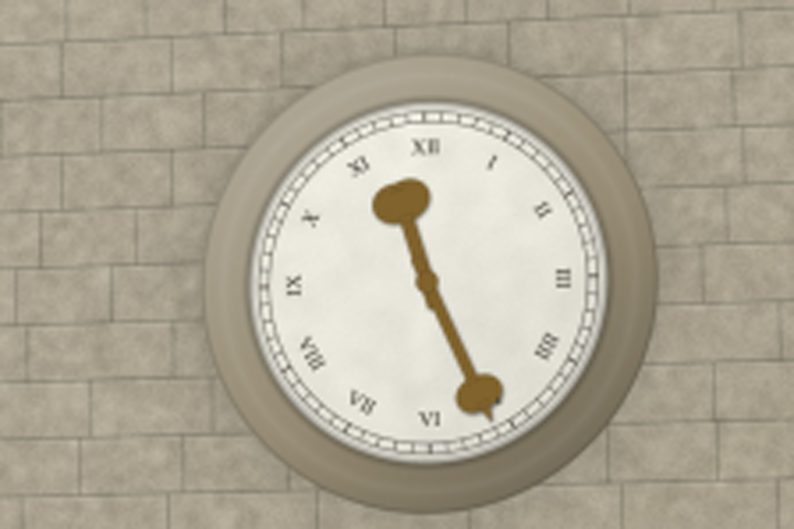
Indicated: 11 h 26 min
